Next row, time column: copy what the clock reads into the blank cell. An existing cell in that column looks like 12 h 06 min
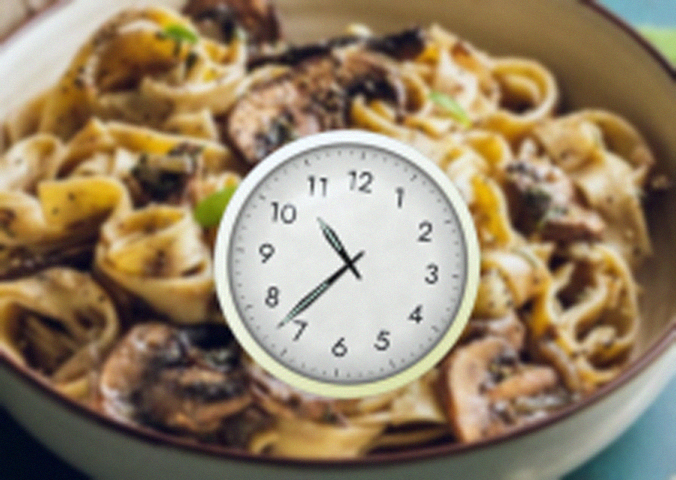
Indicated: 10 h 37 min
